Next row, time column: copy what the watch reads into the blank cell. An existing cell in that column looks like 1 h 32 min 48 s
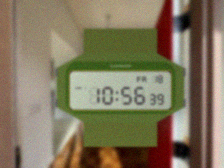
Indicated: 10 h 56 min 39 s
